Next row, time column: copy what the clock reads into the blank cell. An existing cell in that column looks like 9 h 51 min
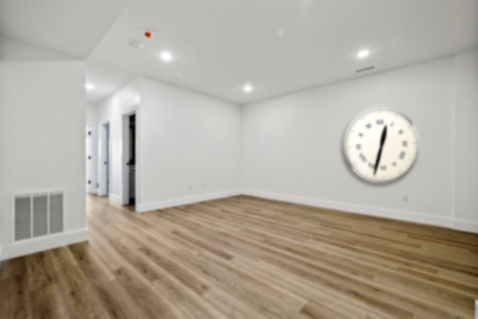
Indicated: 12 h 33 min
